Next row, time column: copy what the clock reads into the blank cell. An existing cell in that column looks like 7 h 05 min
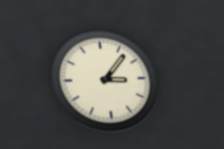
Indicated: 3 h 07 min
